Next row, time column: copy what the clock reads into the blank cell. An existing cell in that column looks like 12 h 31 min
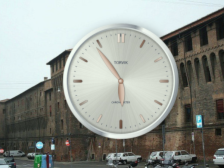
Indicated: 5 h 54 min
